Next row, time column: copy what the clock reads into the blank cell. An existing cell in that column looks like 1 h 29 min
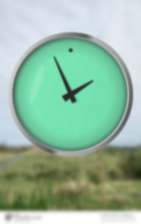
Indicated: 1 h 56 min
